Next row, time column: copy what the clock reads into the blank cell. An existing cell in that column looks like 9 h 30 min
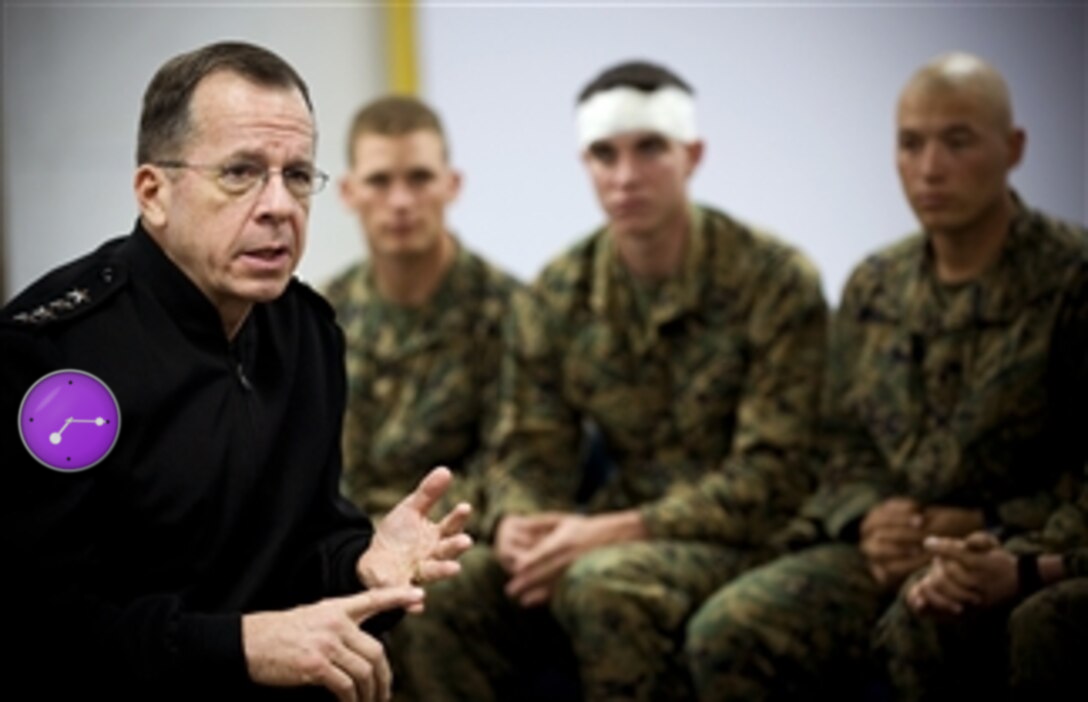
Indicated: 7 h 15 min
